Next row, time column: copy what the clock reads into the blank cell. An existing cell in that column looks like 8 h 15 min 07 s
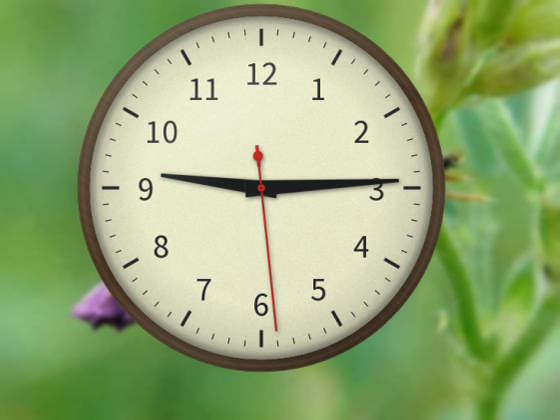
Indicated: 9 h 14 min 29 s
